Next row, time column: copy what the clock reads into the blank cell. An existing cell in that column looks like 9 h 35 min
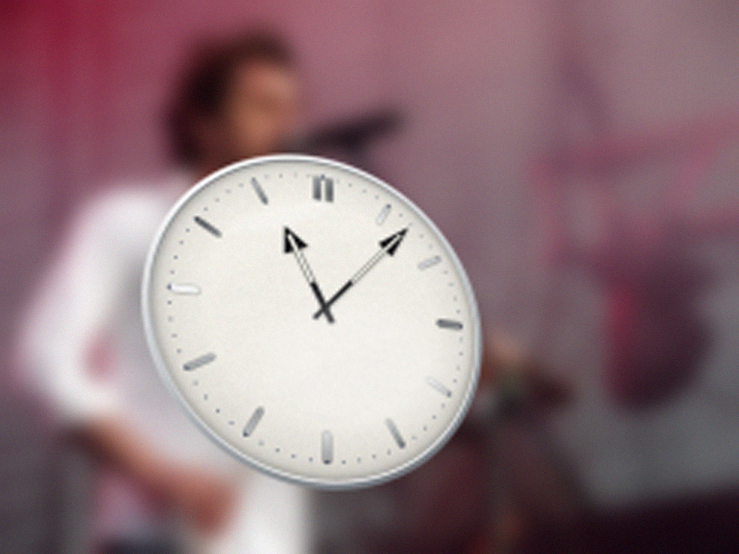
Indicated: 11 h 07 min
